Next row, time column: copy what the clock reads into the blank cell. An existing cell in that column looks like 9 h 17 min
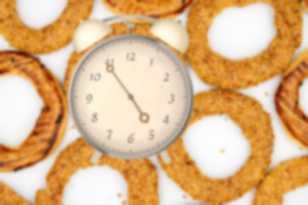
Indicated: 4 h 54 min
